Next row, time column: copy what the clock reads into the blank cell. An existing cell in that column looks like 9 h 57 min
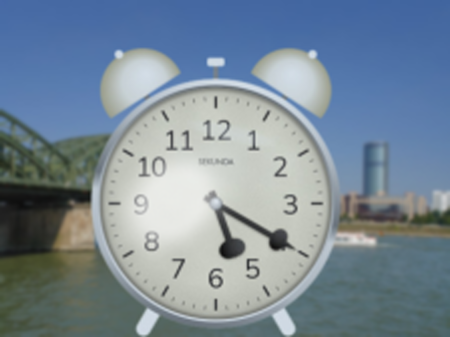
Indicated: 5 h 20 min
